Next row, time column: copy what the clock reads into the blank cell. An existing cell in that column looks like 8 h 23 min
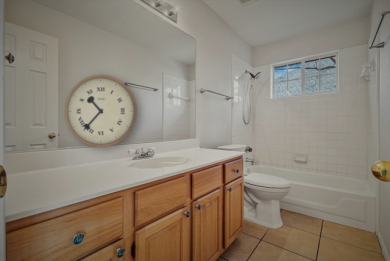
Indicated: 10 h 37 min
